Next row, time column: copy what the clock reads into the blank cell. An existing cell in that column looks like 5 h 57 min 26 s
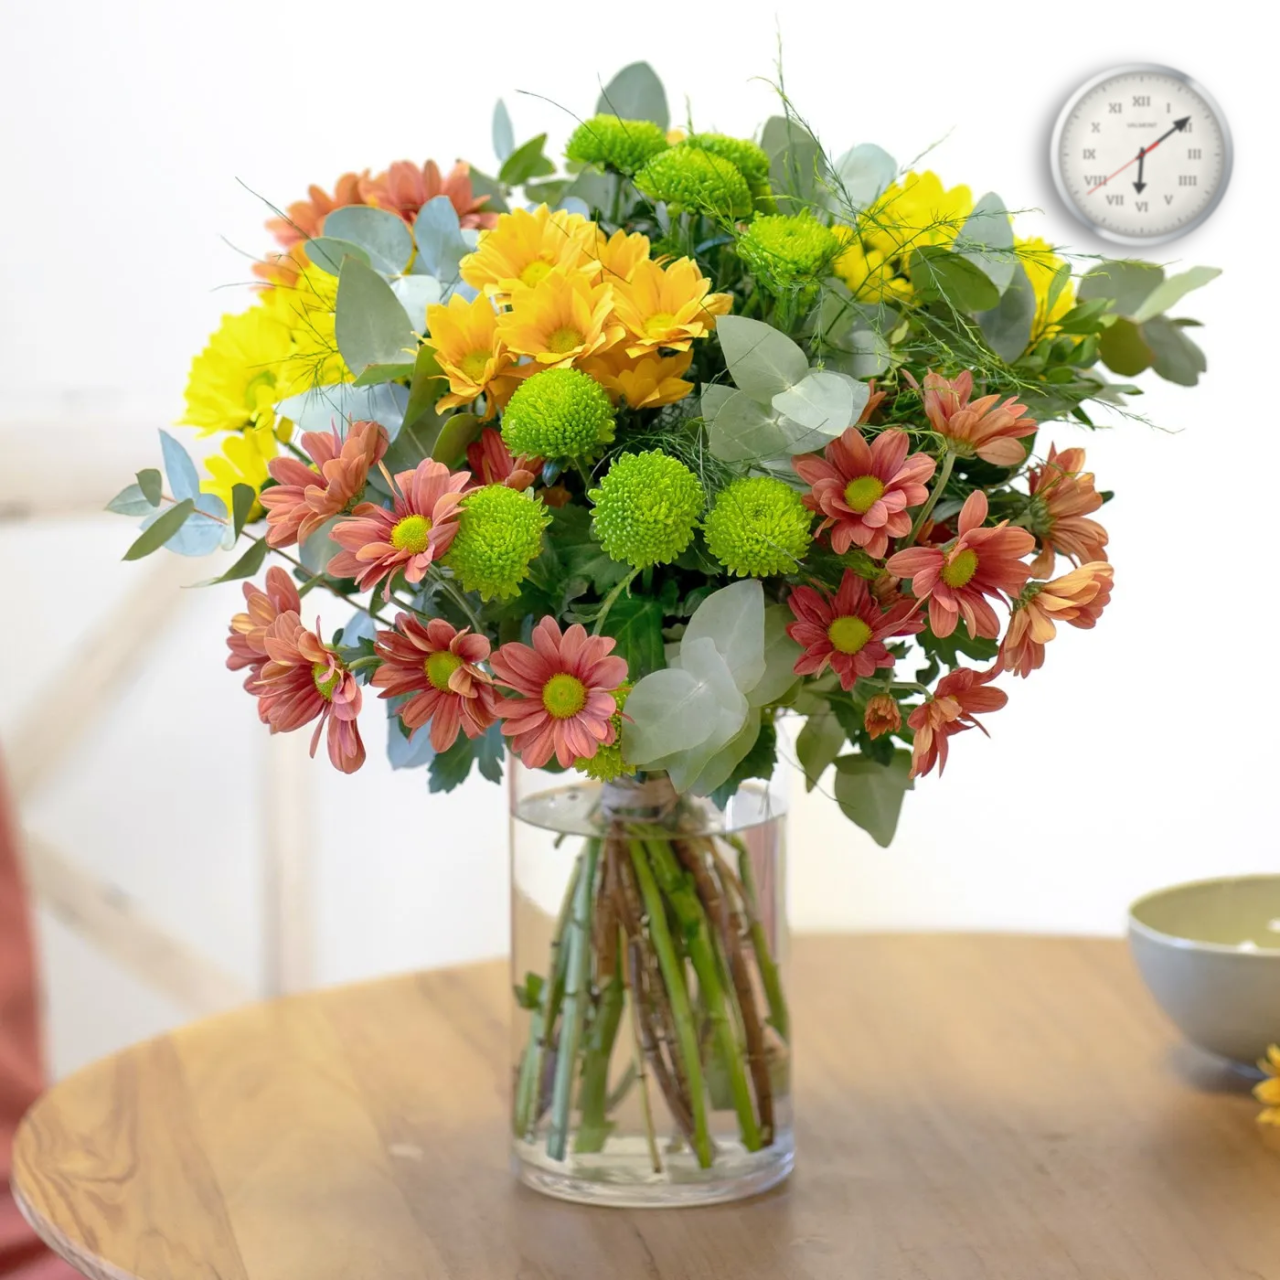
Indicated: 6 h 08 min 39 s
